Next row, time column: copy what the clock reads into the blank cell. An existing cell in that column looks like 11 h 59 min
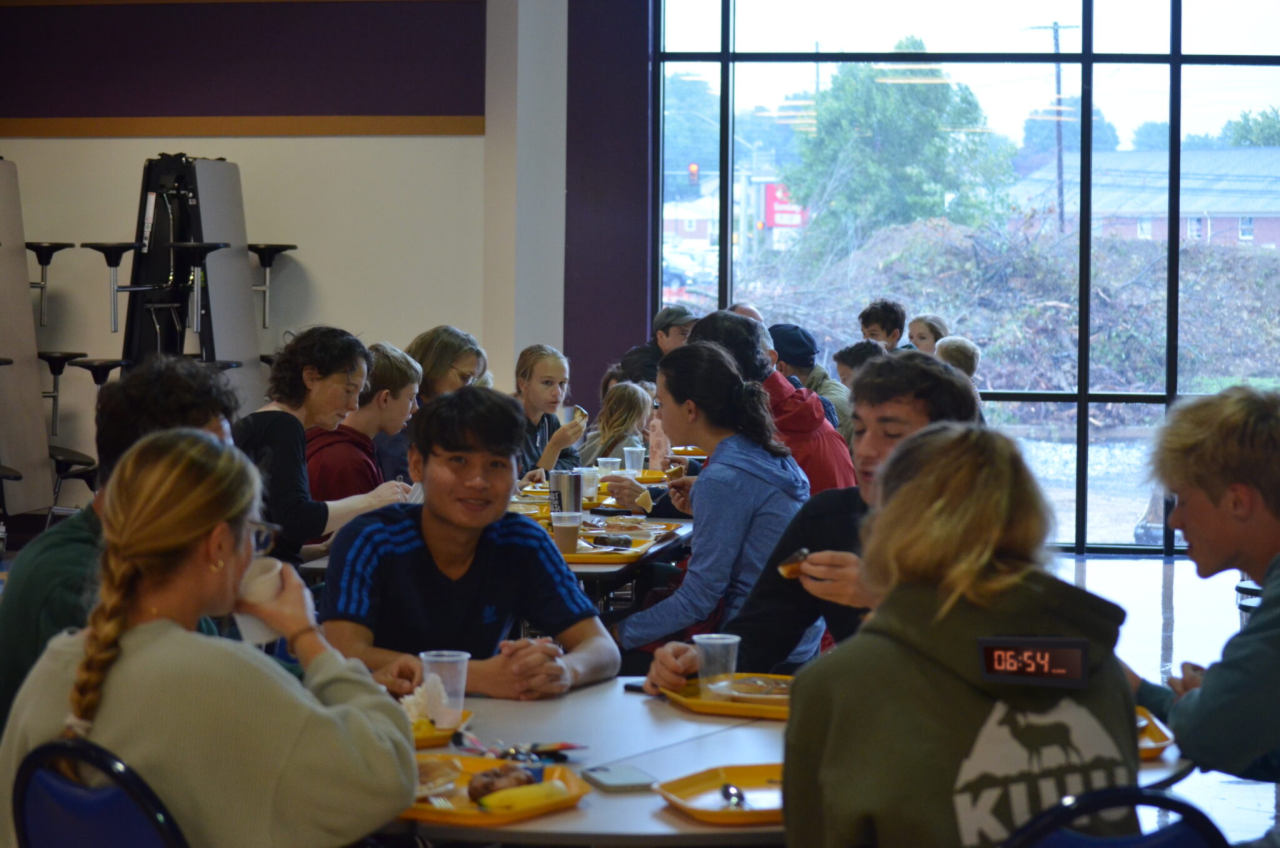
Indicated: 6 h 54 min
